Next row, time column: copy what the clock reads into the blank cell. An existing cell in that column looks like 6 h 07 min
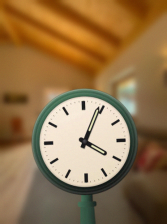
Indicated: 4 h 04 min
